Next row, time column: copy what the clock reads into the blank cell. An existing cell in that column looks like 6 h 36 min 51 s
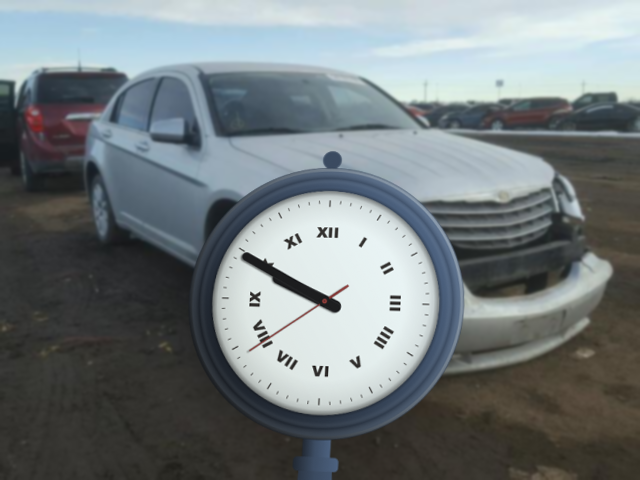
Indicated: 9 h 49 min 39 s
